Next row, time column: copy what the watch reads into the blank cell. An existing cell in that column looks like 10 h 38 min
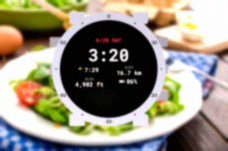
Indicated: 3 h 20 min
